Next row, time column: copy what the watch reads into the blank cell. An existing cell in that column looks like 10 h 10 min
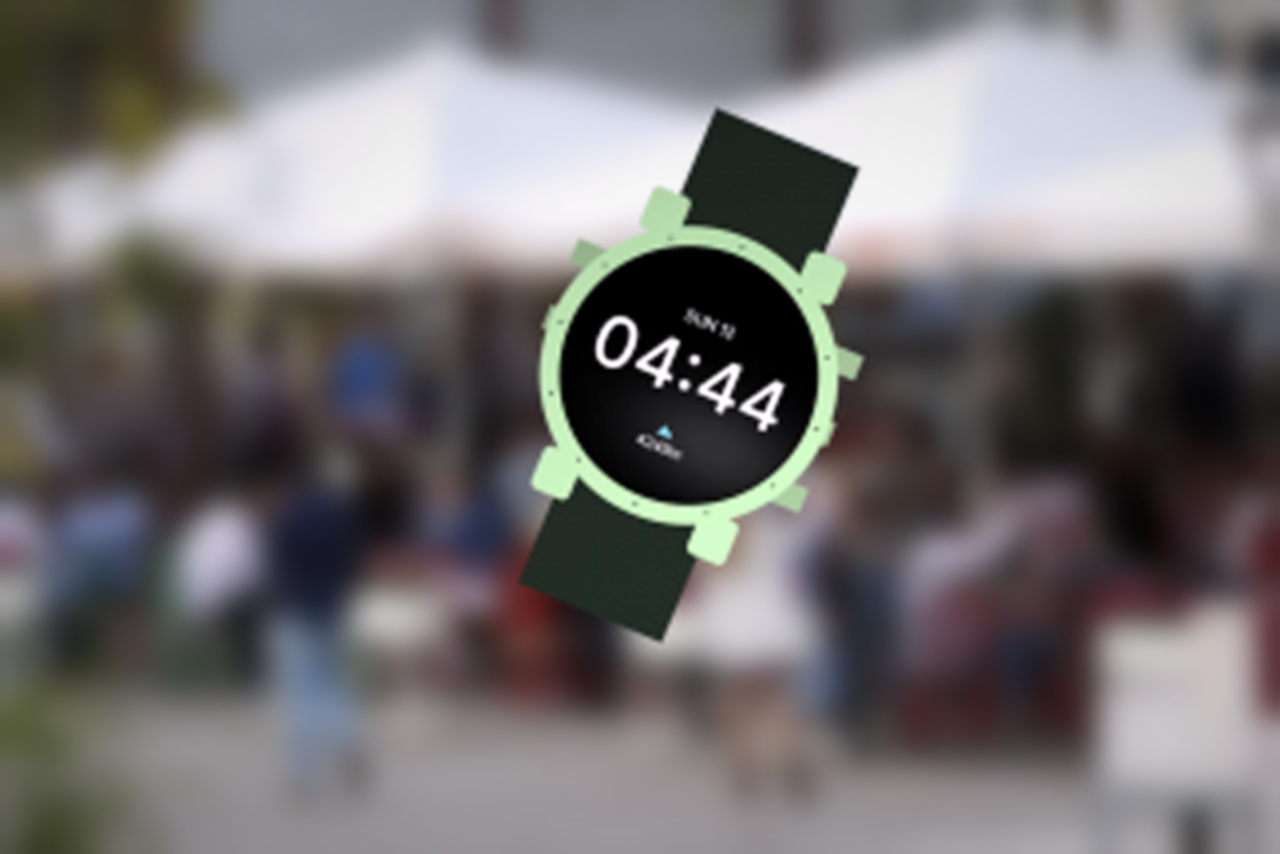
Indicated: 4 h 44 min
